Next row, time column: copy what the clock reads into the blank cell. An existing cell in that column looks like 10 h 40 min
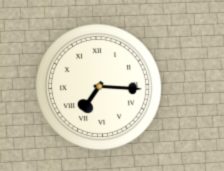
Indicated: 7 h 16 min
